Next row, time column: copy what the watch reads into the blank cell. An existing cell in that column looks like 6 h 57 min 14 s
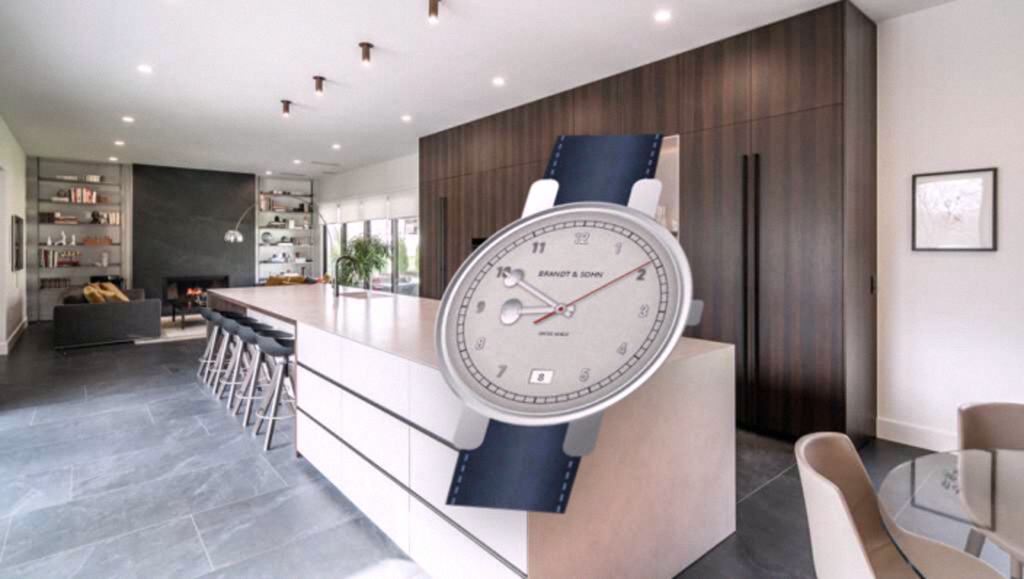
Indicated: 8 h 50 min 09 s
